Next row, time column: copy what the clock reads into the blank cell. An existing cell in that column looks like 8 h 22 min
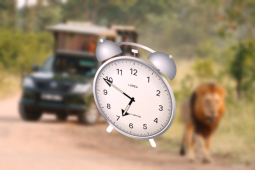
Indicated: 6 h 49 min
